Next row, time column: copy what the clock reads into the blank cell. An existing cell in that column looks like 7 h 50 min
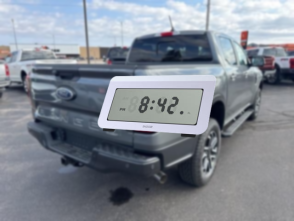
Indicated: 8 h 42 min
